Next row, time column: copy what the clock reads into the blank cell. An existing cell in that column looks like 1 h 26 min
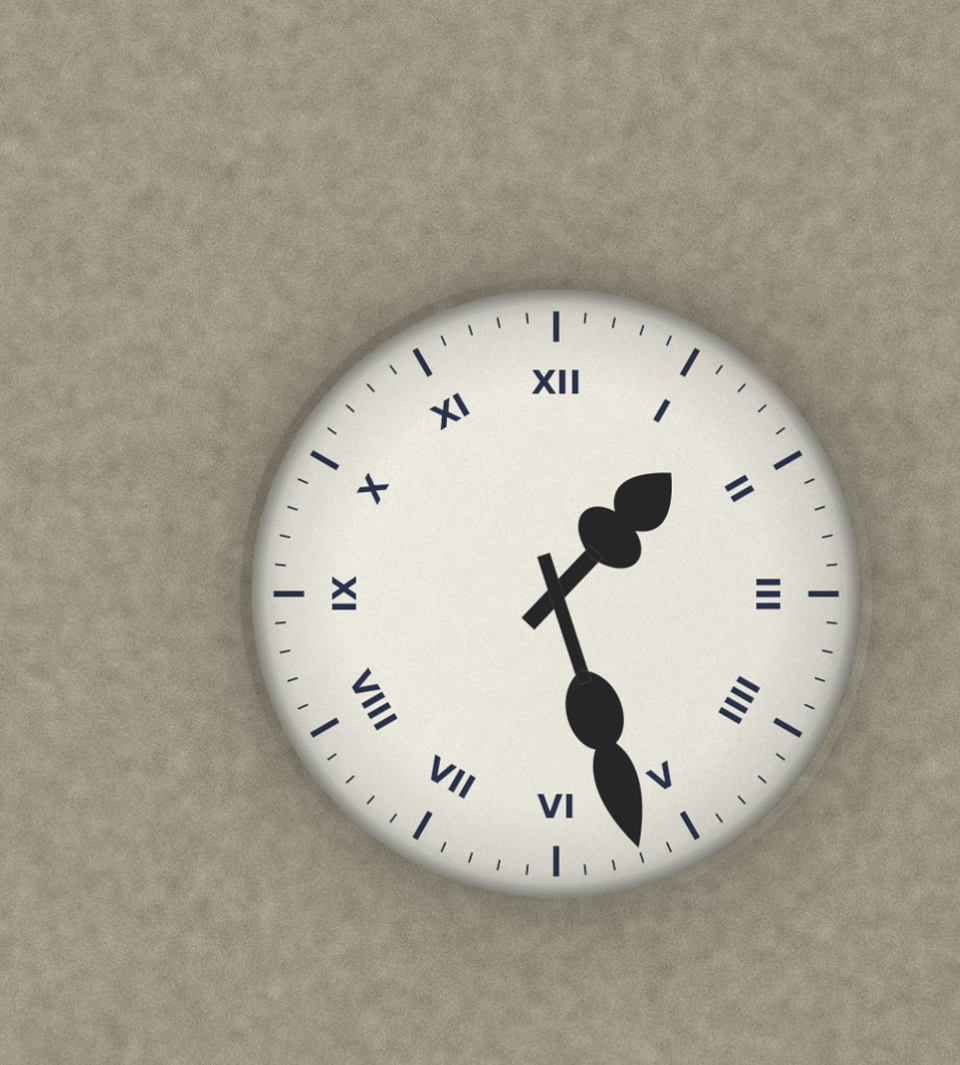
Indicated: 1 h 27 min
